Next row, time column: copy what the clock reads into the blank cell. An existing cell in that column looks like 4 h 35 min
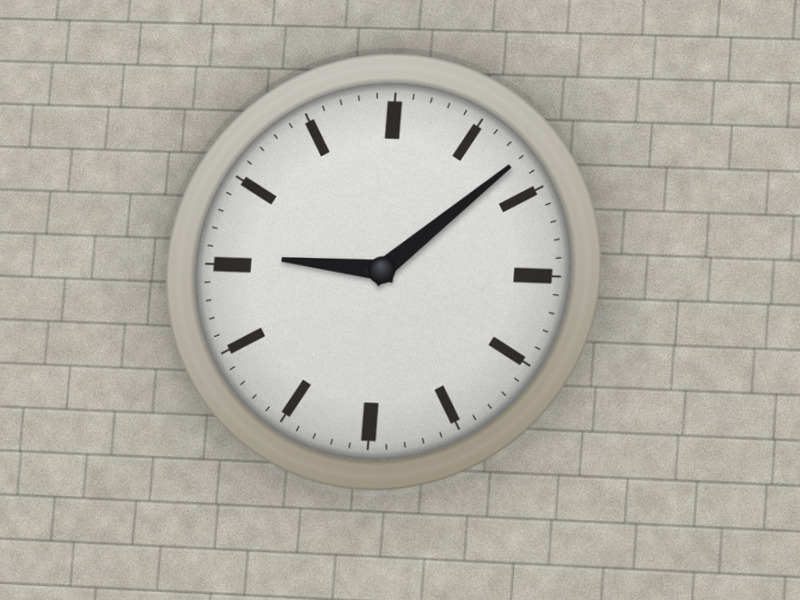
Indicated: 9 h 08 min
